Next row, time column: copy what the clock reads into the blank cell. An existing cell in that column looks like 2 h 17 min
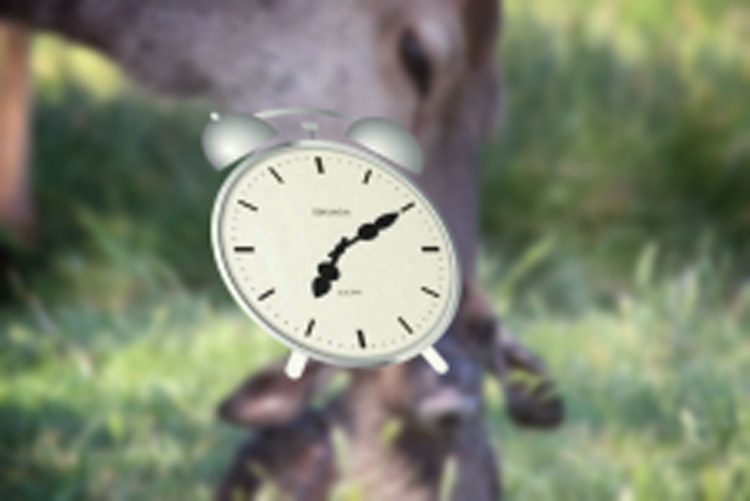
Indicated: 7 h 10 min
